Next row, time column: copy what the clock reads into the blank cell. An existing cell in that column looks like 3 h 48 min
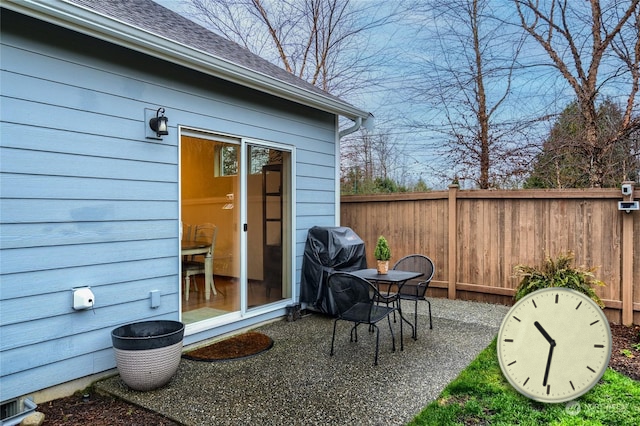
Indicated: 10 h 31 min
